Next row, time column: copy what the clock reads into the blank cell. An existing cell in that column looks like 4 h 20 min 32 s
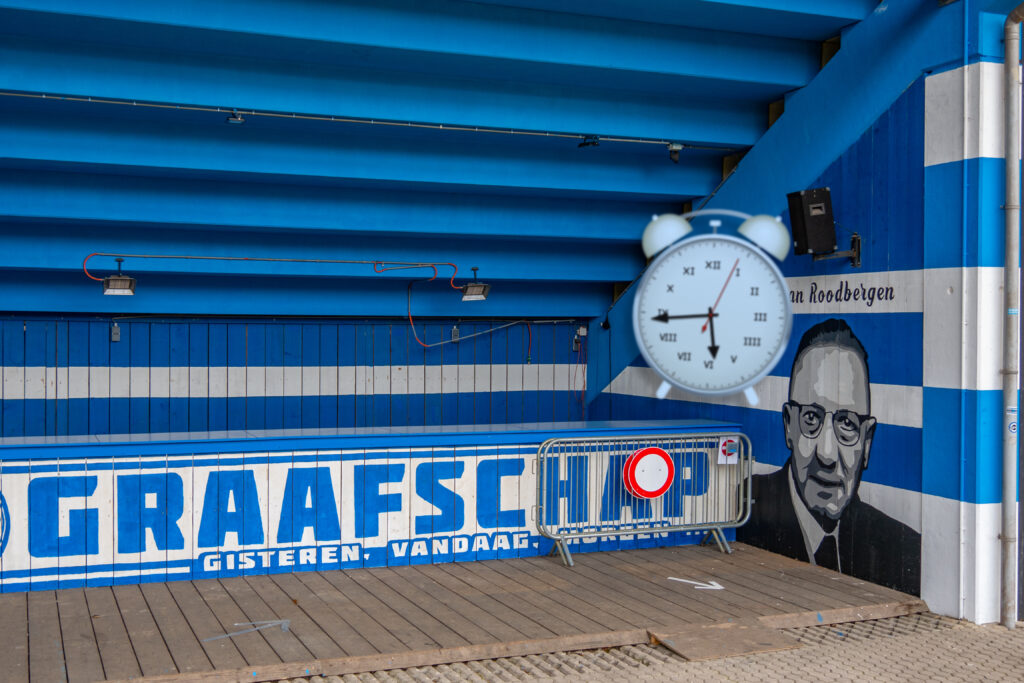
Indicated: 5 h 44 min 04 s
